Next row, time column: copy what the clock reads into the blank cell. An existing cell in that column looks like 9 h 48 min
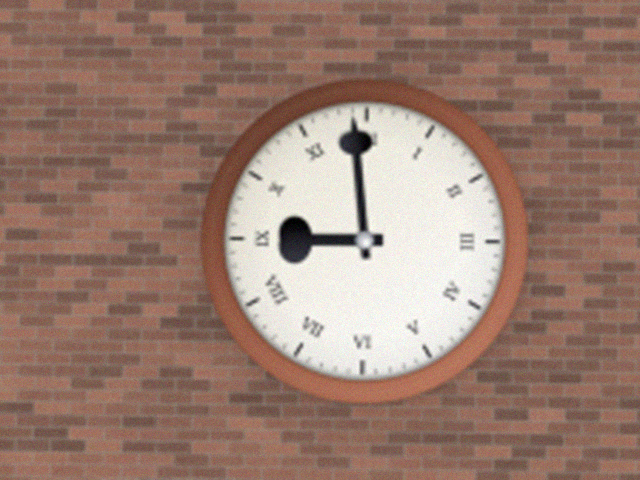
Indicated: 8 h 59 min
